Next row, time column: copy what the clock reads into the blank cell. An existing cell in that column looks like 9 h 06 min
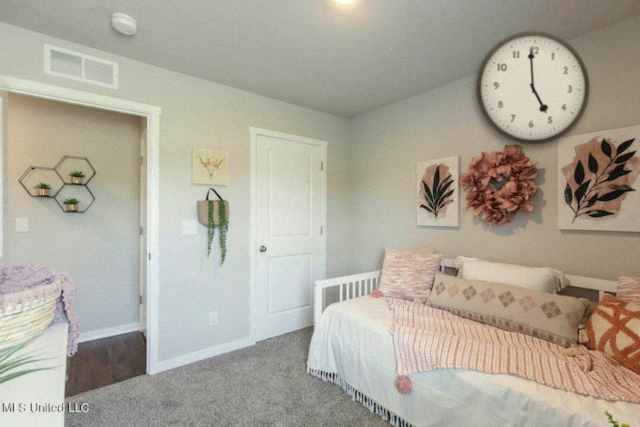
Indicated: 4 h 59 min
